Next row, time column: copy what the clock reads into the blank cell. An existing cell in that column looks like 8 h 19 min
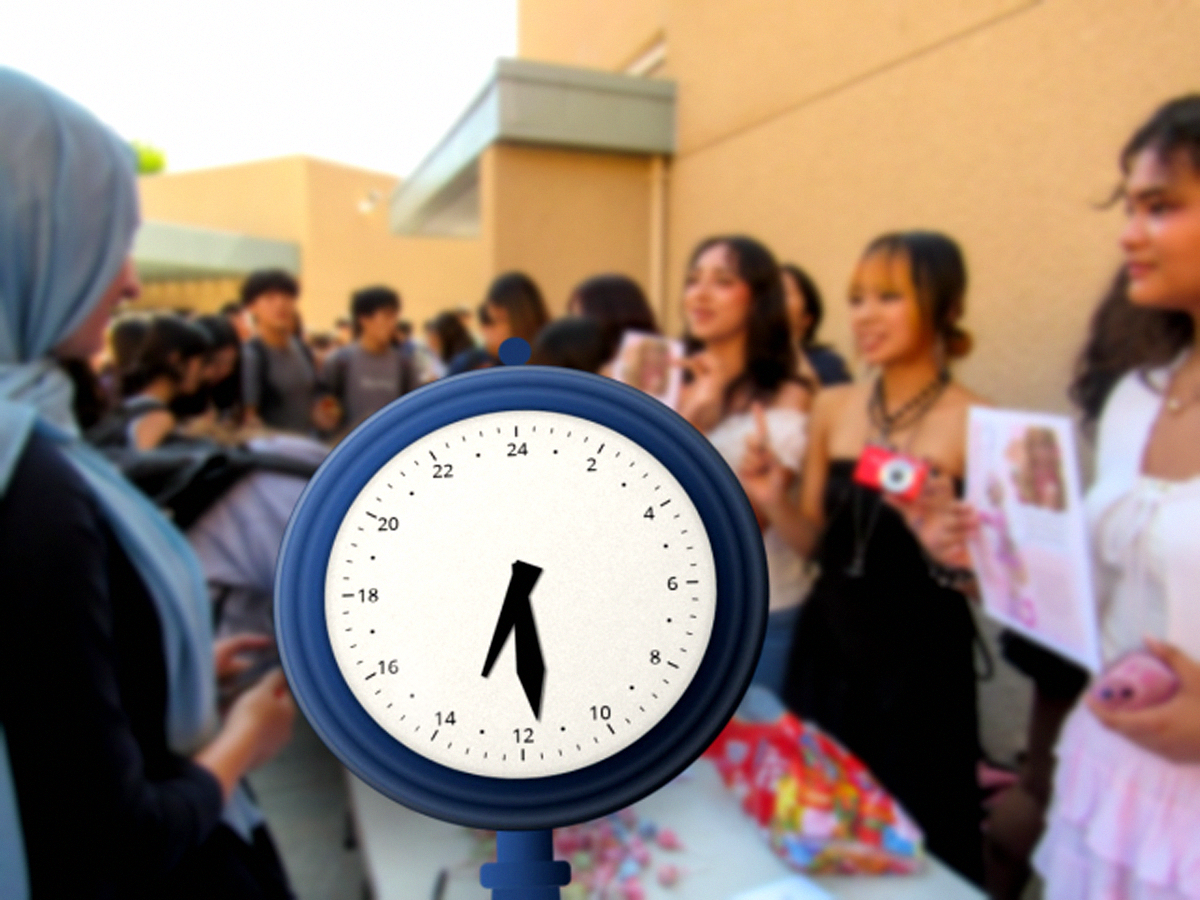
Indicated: 13 h 29 min
